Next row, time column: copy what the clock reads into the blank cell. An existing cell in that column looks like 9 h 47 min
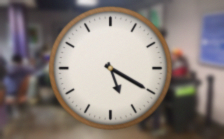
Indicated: 5 h 20 min
